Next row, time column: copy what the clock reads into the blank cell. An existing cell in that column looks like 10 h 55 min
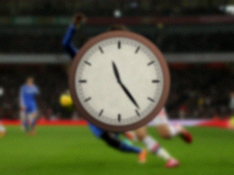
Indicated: 11 h 24 min
